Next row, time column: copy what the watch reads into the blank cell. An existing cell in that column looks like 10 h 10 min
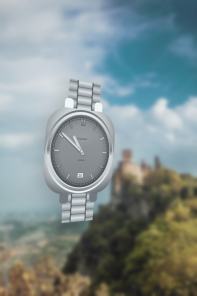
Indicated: 10 h 51 min
